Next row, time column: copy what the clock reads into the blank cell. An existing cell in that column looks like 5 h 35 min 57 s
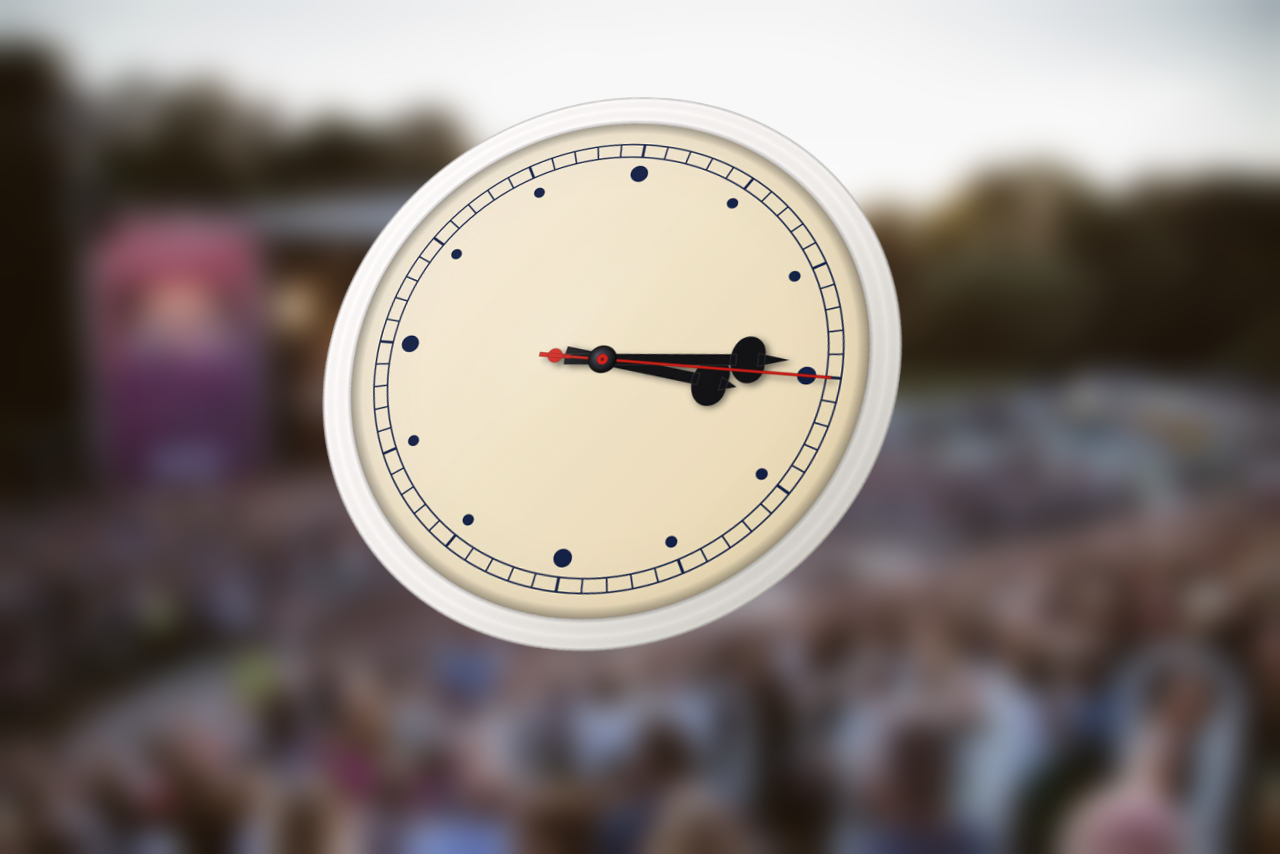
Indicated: 3 h 14 min 15 s
